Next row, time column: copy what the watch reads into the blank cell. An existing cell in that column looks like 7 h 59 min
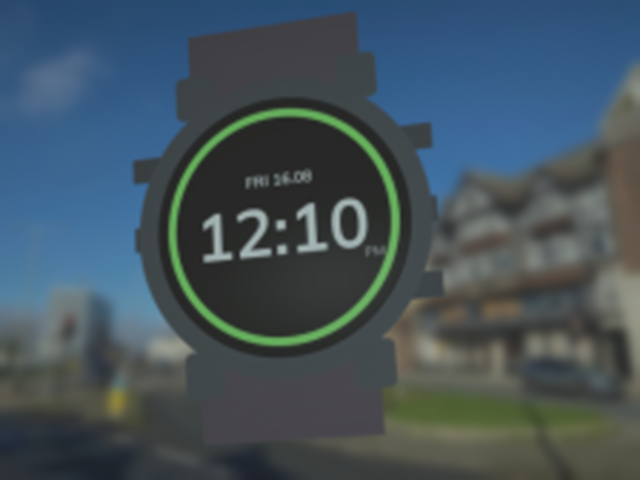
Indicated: 12 h 10 min
